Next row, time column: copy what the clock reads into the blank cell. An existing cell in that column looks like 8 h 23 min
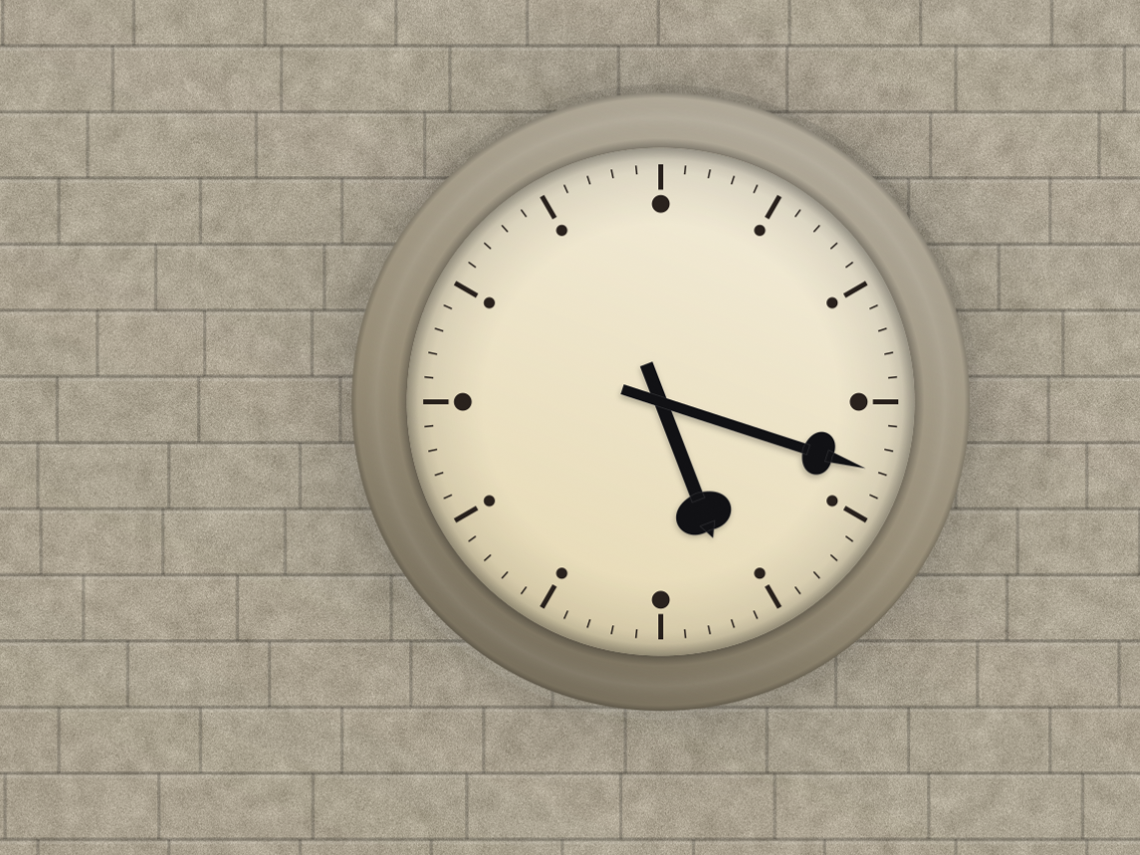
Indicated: 5 h 18 min
